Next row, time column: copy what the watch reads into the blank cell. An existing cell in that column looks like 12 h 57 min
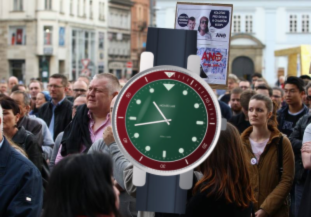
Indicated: 10 h 43 min
